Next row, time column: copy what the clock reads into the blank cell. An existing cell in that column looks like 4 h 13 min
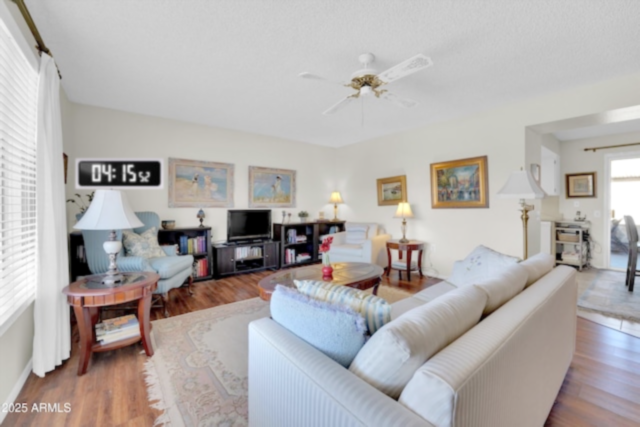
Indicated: 4 h 15 min
